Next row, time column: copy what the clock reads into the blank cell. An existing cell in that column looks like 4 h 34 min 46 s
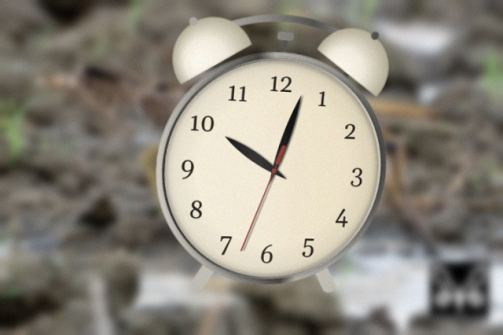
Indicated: 10 h 02 min 33 s
